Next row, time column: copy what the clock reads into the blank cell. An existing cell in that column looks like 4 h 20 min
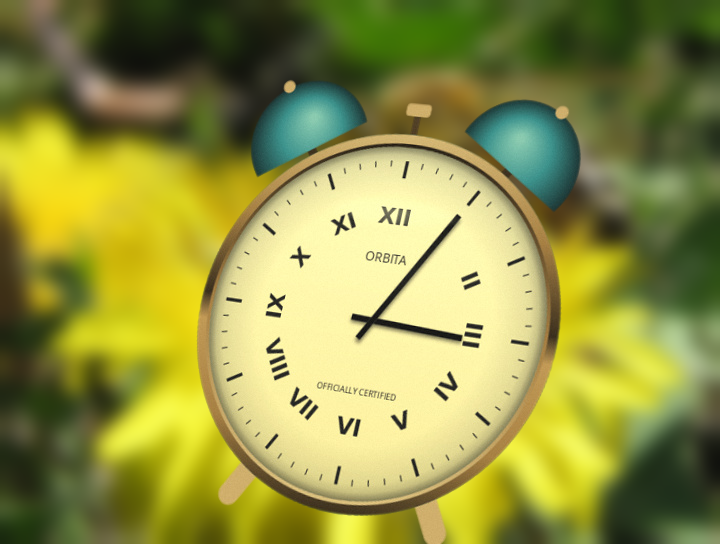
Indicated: 3 h 05 min
